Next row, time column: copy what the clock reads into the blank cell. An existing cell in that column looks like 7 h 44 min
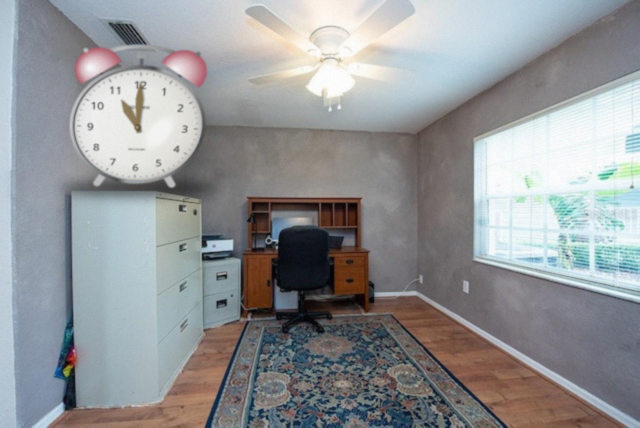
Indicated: 11 h 00 min
